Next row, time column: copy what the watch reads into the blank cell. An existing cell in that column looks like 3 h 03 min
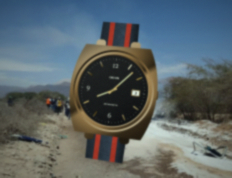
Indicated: 8 h 07 min
